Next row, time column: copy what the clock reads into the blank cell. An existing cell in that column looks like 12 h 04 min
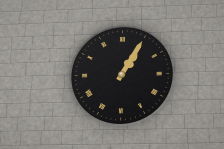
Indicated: 1 h 05 min
